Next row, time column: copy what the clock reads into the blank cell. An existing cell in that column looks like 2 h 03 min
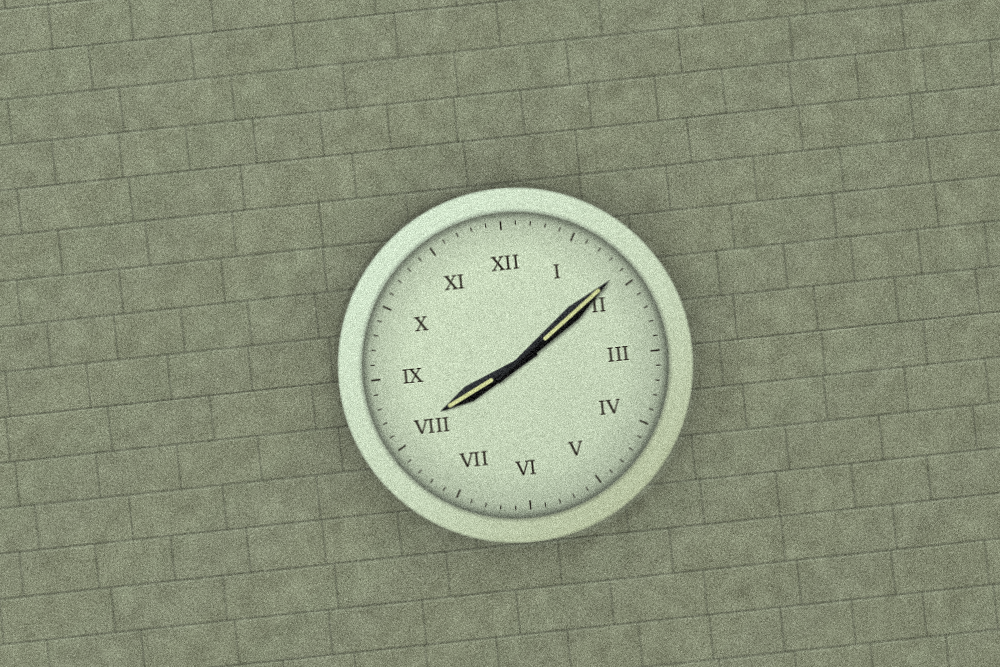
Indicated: 8 h 09 min
